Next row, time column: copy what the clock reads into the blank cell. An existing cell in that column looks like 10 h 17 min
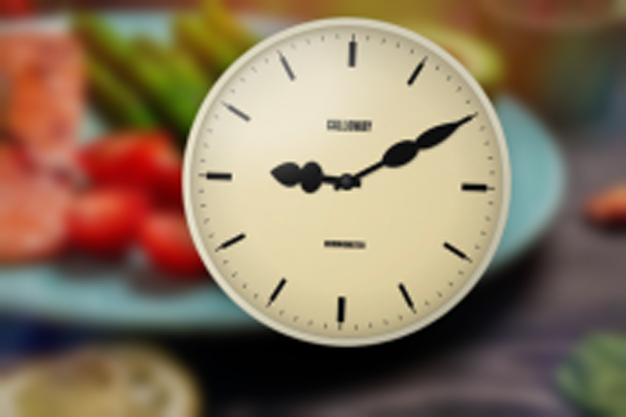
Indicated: 9 h 10 min
